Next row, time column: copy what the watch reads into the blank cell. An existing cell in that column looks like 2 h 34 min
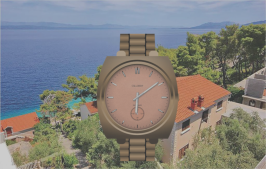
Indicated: 6 h 09 min
